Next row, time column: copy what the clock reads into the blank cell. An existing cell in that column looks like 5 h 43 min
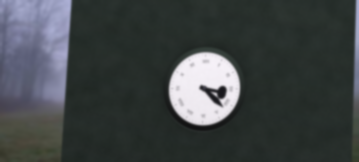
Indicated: 3 h 22 min
